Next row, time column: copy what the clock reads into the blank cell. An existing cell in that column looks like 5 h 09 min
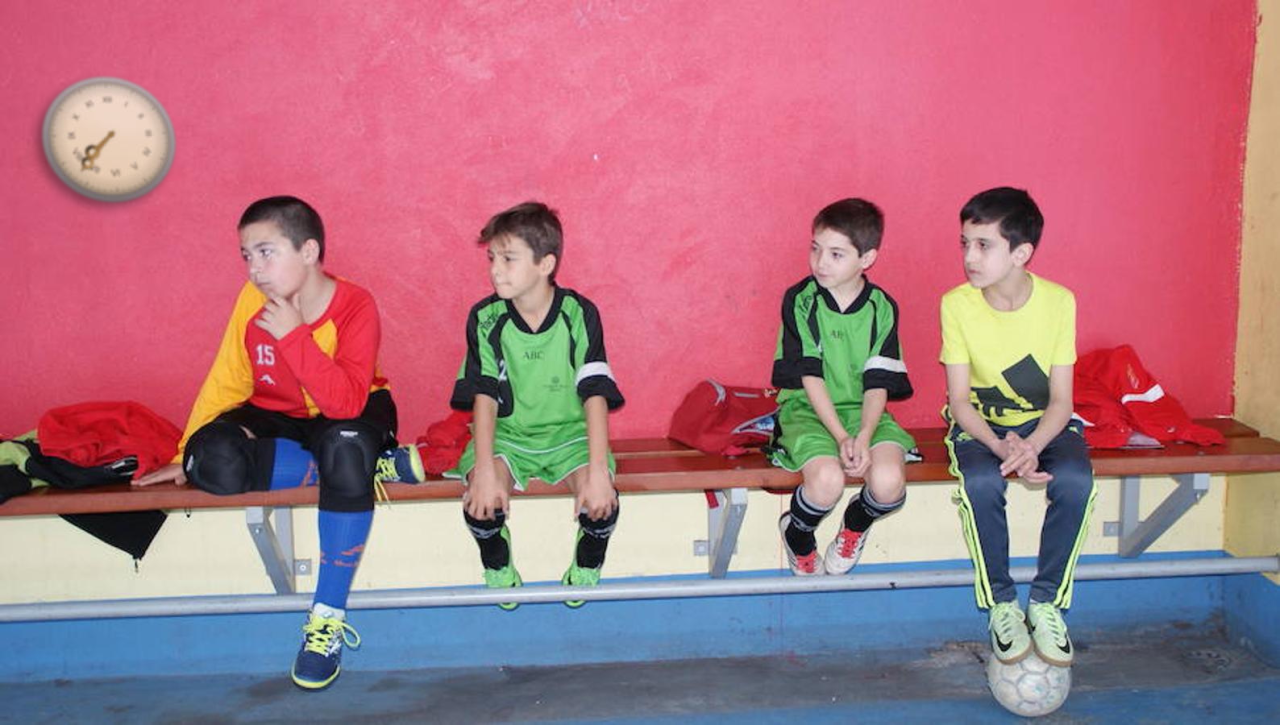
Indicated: 7 h 37 min
